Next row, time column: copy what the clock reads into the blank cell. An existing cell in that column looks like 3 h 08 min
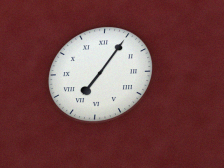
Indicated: 7 h 05 min
